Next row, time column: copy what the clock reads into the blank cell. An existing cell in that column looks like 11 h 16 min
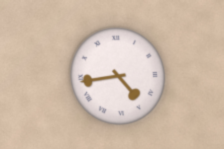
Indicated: 4 h 44 min
